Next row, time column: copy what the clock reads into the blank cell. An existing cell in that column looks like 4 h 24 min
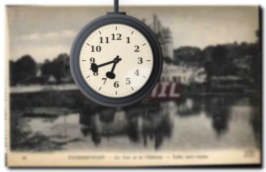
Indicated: 6 h 42 min
